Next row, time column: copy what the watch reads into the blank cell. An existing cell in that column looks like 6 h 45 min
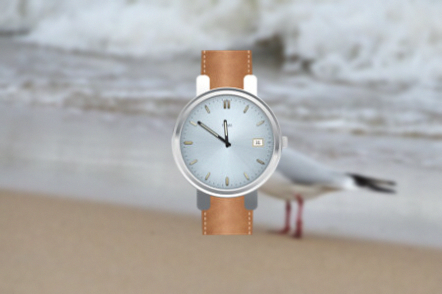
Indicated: 11 h 51 min
